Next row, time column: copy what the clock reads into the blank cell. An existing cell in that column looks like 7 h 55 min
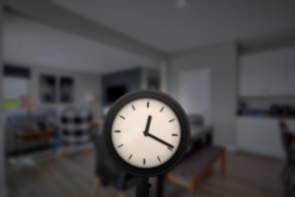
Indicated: 12 h 19 min
